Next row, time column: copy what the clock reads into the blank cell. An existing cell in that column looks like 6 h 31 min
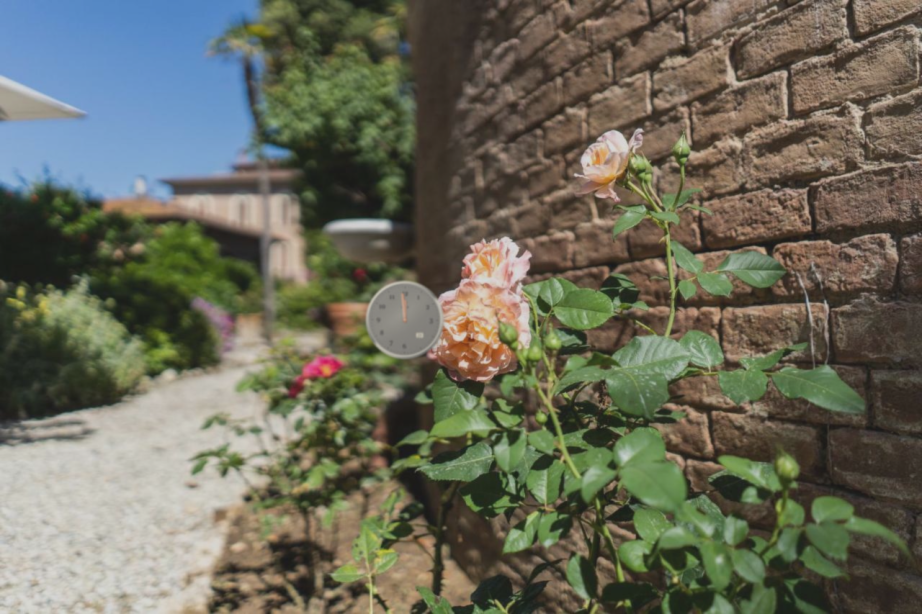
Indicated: 11 h 59 min
